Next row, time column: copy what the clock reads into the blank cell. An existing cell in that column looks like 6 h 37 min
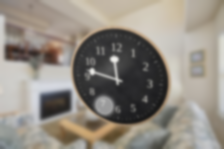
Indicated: 11 h 47 min
